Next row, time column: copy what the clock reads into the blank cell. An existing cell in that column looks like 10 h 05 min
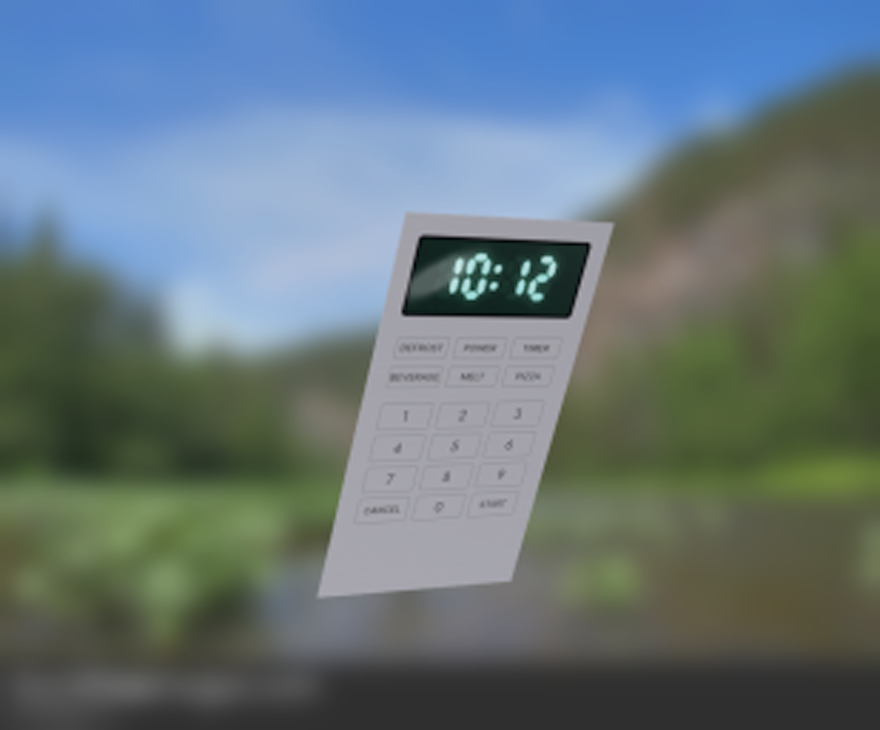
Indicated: 10 h 12 min
